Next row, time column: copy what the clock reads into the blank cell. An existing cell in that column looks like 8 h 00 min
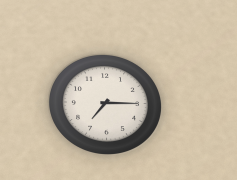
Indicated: 7 h 15 min
